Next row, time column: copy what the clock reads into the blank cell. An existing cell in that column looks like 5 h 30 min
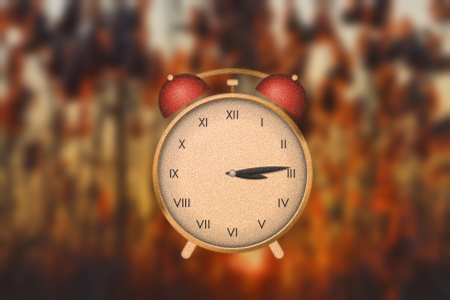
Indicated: 3 h 14 min
